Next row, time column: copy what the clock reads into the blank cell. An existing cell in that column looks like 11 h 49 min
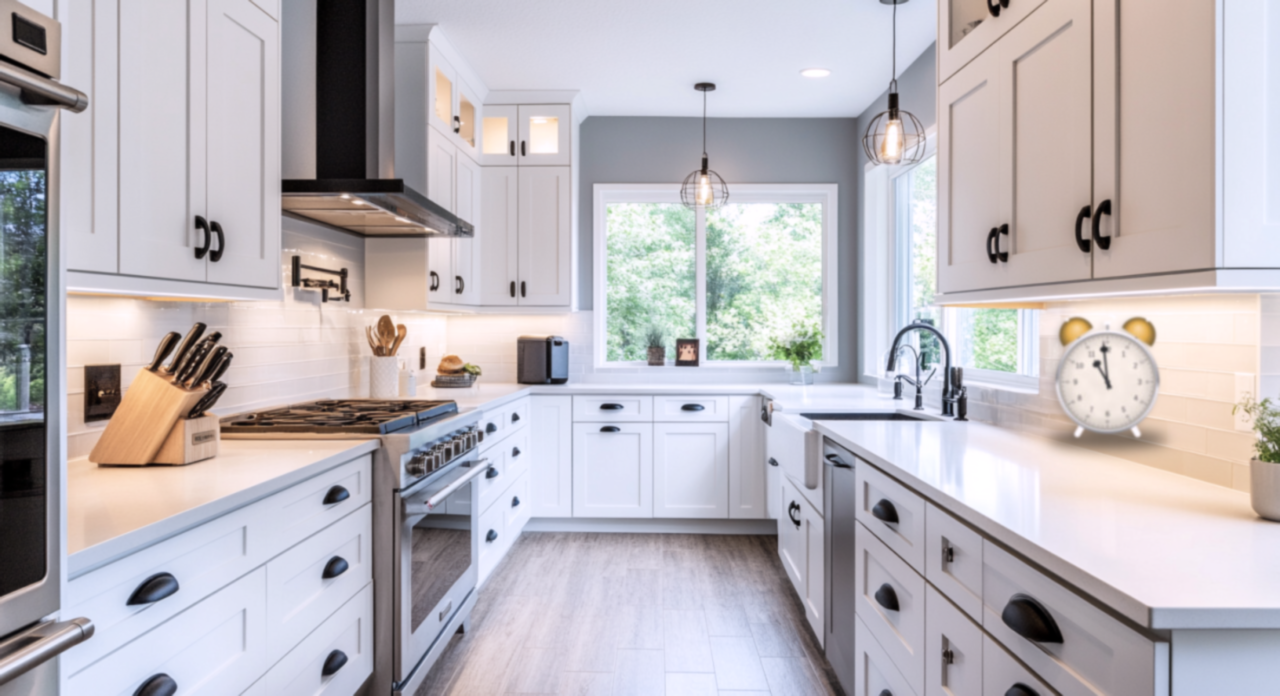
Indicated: 10 h 59 min
